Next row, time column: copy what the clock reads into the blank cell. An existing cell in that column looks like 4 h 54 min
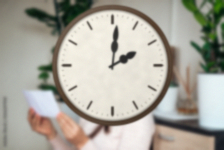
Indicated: 2 h 01 min
